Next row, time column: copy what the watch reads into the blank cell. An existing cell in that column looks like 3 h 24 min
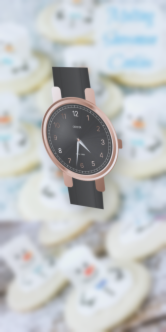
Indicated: 4 h 32 min
